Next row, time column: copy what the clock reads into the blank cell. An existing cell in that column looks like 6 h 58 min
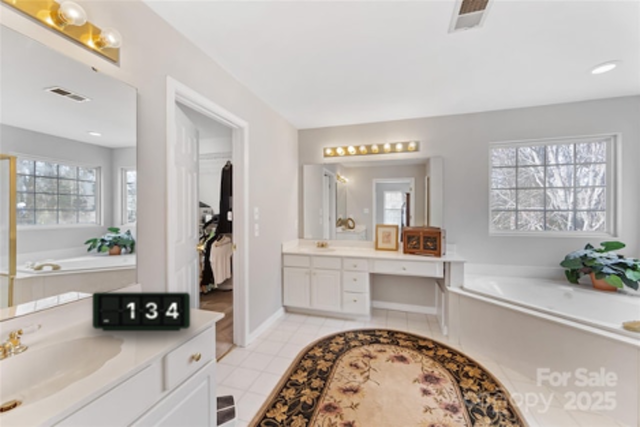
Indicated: 1 h 34 min
